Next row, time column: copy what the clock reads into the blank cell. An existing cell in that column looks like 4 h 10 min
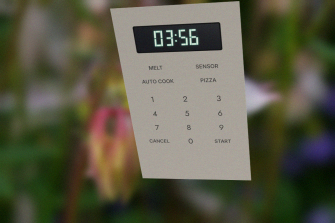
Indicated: 3 h 56 min
